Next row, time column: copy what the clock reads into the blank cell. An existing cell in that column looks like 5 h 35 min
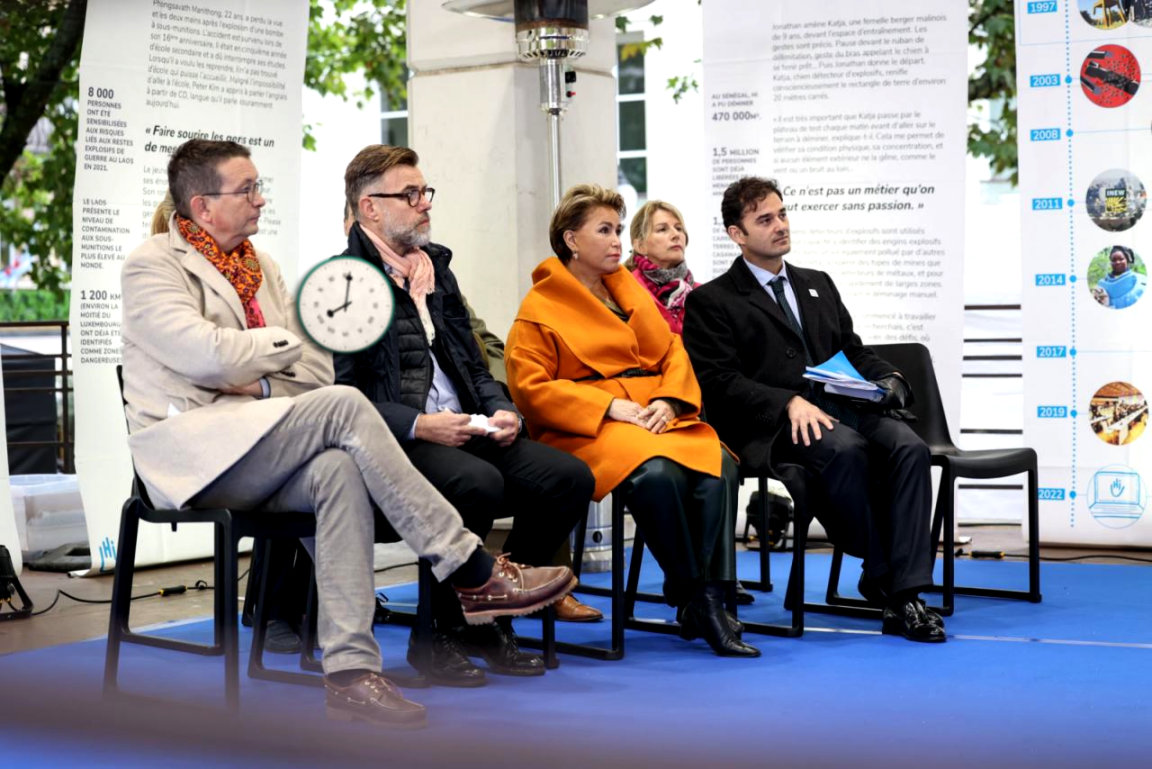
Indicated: 8 h 01 min
